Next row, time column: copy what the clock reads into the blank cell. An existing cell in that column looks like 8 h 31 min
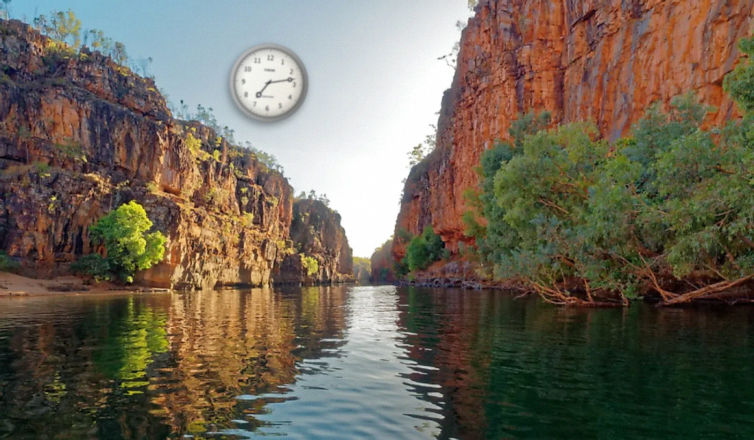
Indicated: 7 h 13 min
